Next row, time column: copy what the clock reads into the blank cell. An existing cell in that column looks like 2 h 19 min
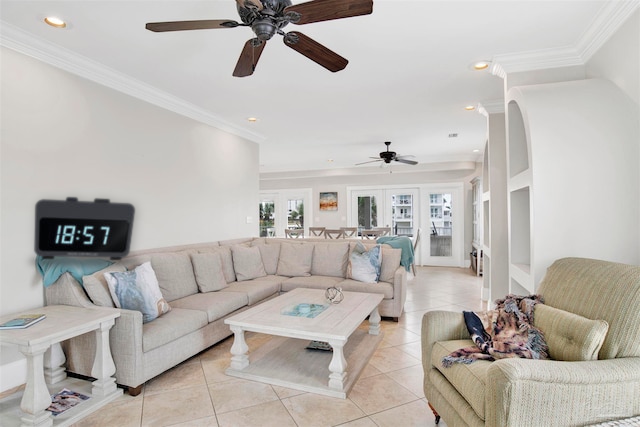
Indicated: 18 h 57 min
